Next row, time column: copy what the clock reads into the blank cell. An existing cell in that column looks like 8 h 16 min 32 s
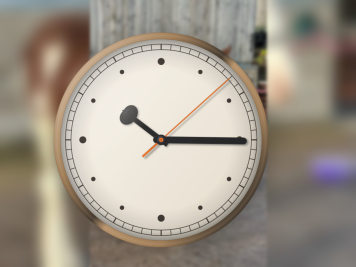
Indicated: 10 h 15 min 08 s
